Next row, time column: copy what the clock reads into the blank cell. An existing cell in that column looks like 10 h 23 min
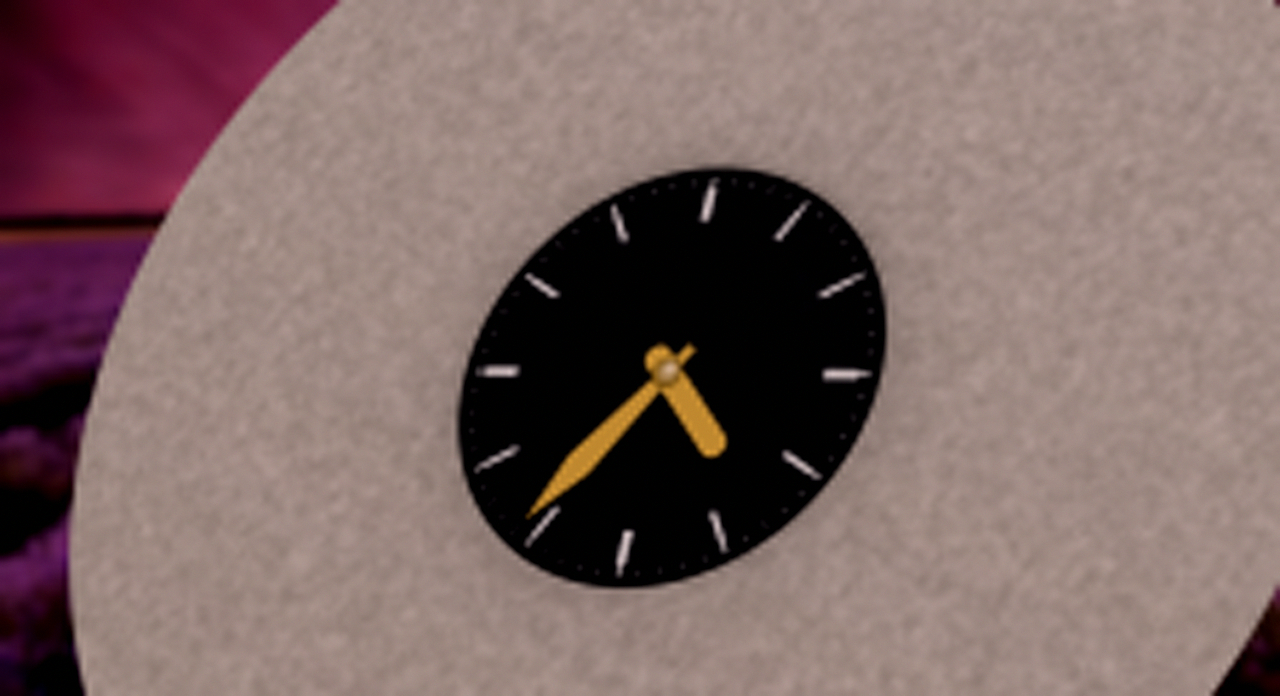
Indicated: 4 h 36 min
